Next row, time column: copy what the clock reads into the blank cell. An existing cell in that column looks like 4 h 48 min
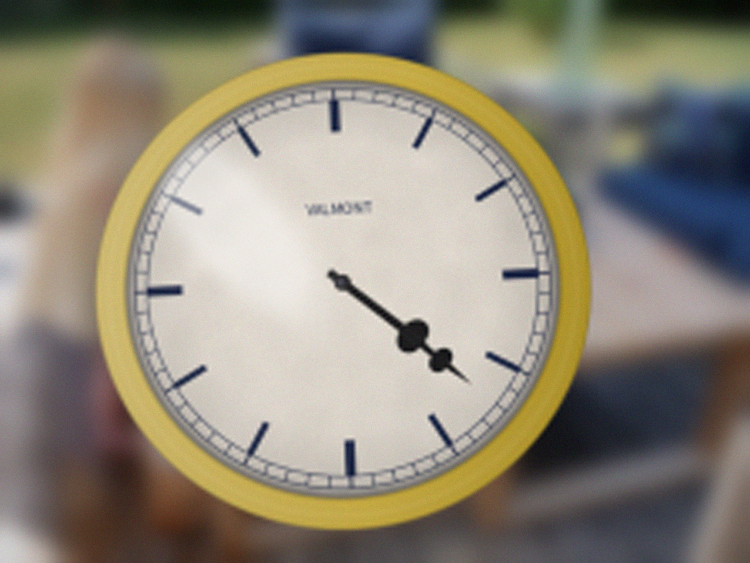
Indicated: 4 h 22 min
